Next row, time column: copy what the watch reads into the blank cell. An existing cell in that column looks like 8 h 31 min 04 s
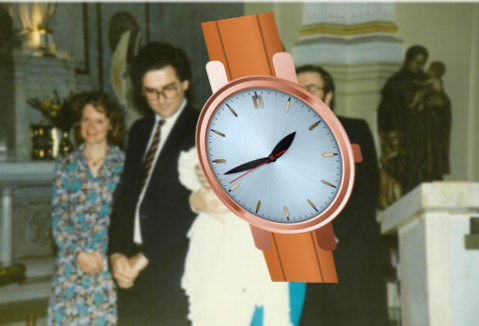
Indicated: 1 h 42 min 41 s
